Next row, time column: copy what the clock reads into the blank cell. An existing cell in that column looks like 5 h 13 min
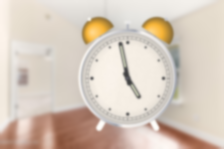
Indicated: 4 h 58 min
